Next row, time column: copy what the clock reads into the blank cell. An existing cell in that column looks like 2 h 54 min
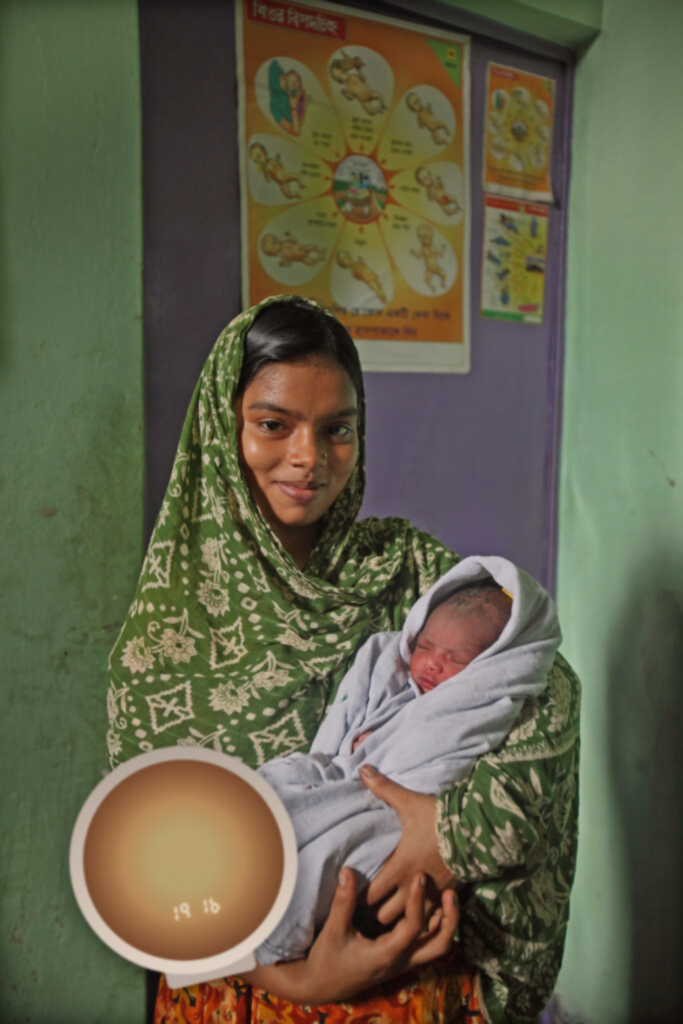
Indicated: 19 h 16 min
